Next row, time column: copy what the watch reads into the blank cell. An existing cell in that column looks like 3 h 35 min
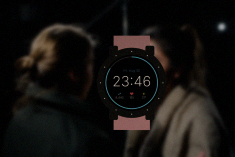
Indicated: 23 h 46 min
